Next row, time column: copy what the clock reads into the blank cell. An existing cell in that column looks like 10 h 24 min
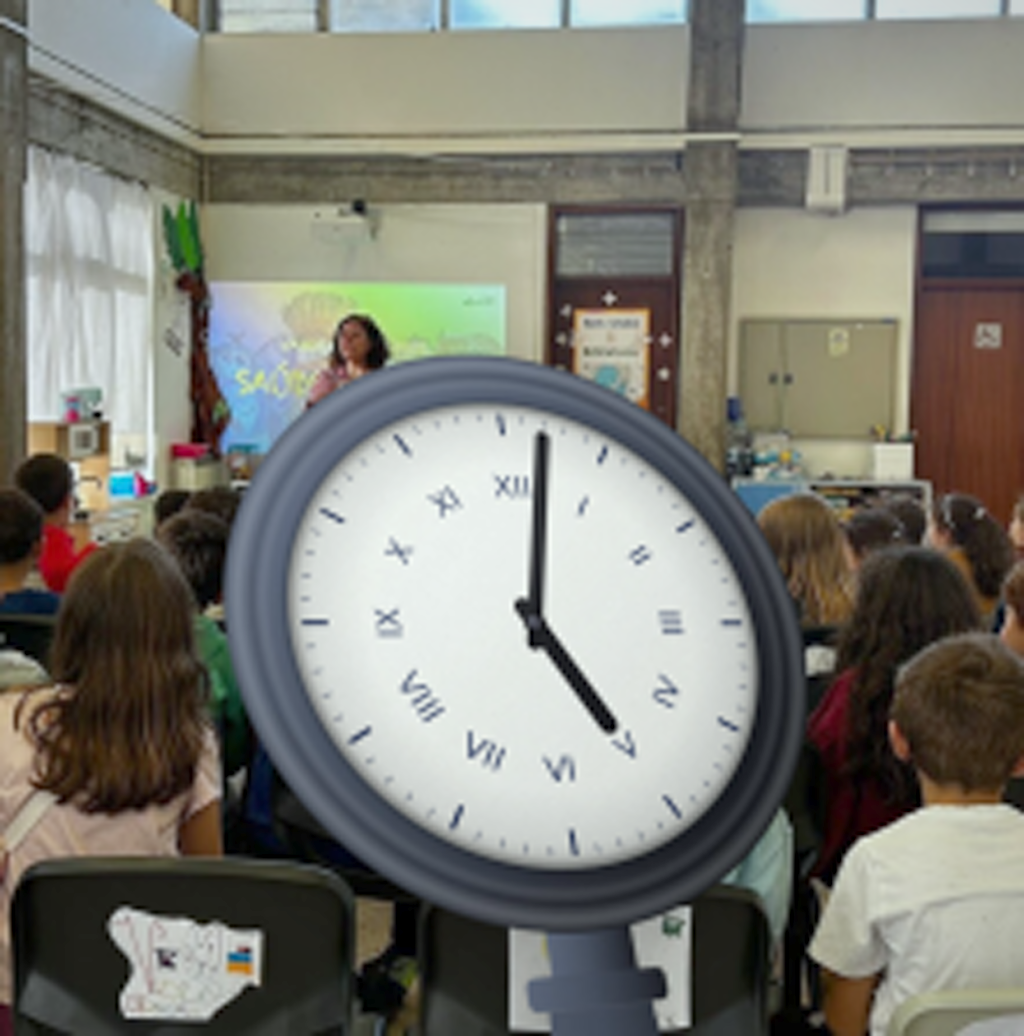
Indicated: 5 h 02 min
